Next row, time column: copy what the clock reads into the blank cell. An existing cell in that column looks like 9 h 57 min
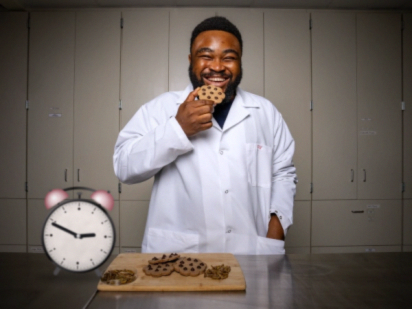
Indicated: 2 h 49 min
